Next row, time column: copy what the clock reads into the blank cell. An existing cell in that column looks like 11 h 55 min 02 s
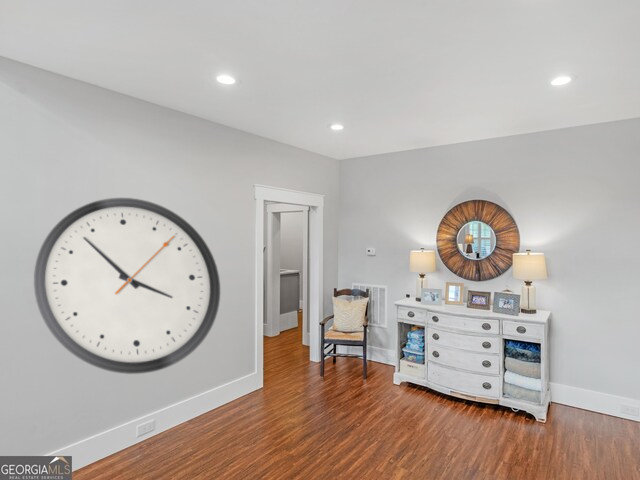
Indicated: 3 h 53 min 08 s
